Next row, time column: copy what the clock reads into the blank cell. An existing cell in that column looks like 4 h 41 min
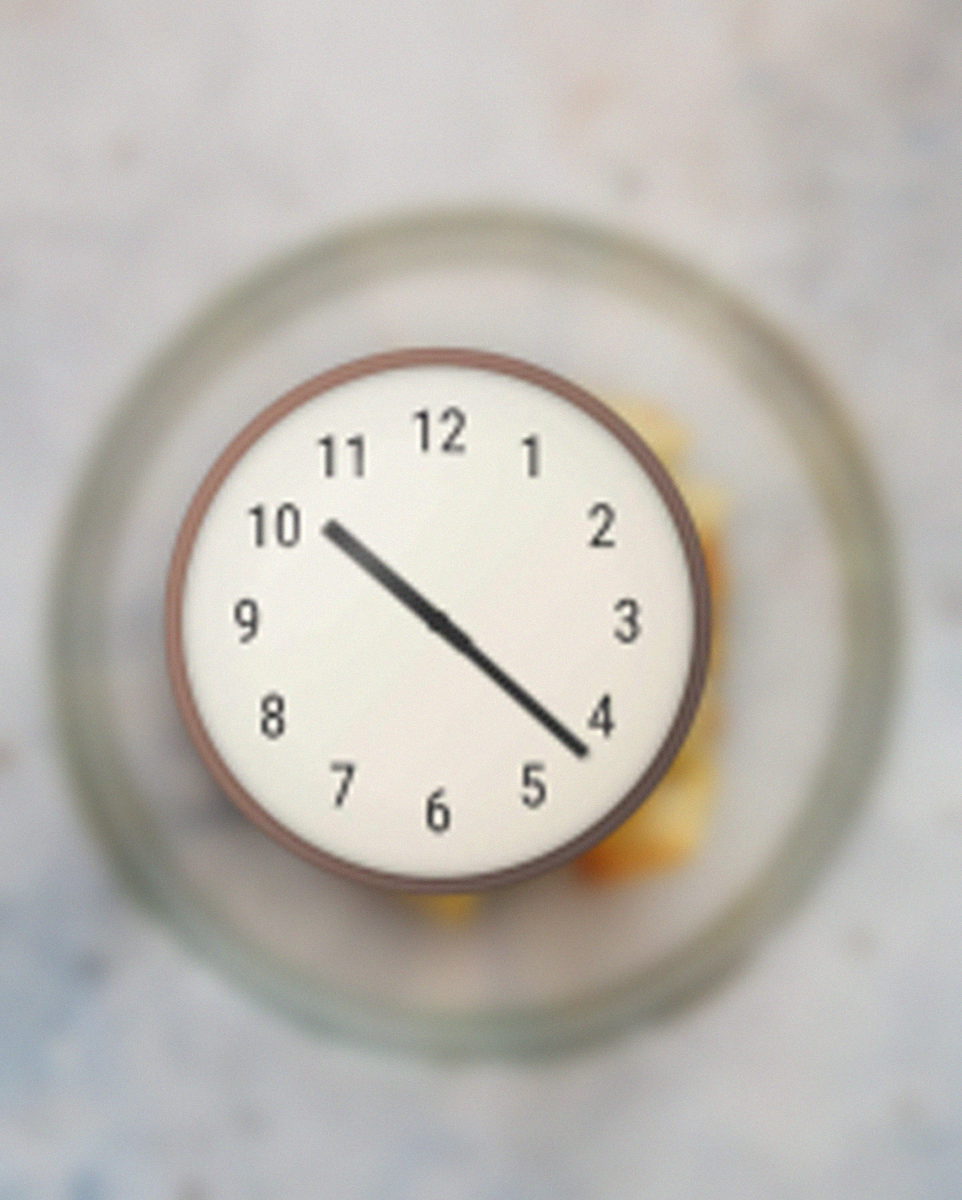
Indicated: 10 h 22 min
